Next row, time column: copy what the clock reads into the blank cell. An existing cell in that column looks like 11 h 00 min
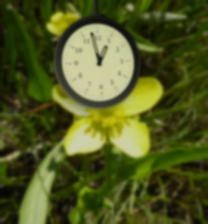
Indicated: 12 h 58 min
